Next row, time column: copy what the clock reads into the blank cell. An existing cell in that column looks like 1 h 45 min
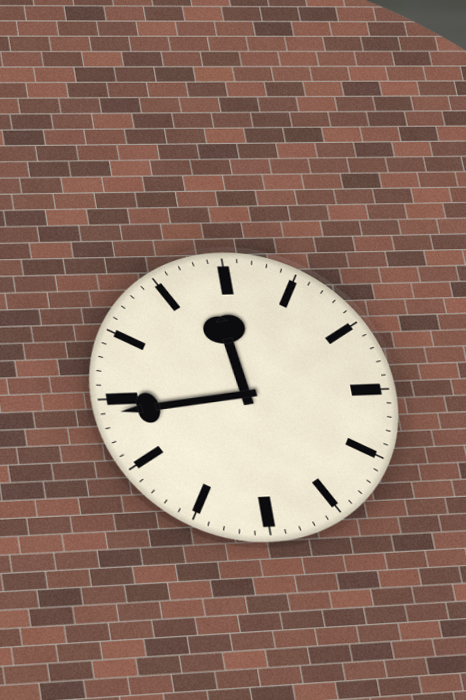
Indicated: 11 h 44 min
